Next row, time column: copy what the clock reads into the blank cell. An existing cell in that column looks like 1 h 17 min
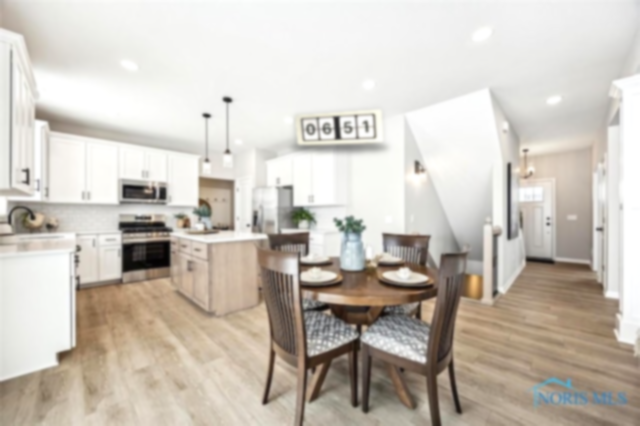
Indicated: 6 h 51 min
